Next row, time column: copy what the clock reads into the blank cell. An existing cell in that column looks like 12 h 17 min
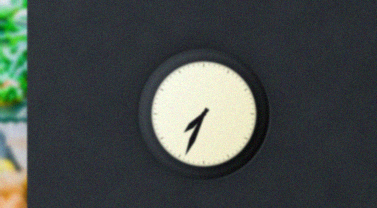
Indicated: 7 h 34 min
